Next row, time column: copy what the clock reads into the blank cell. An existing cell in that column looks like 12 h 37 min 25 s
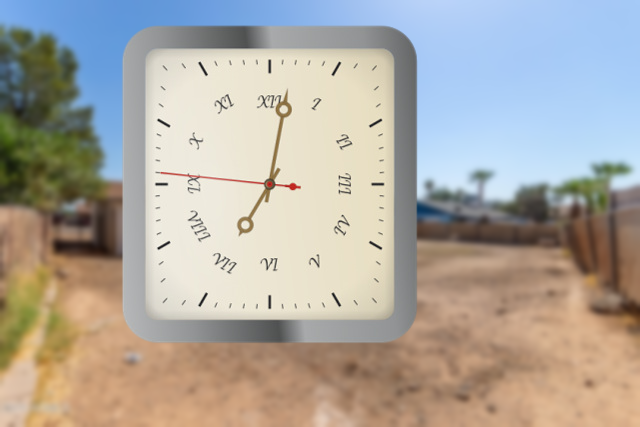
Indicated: 7 h 01 min 46 s
